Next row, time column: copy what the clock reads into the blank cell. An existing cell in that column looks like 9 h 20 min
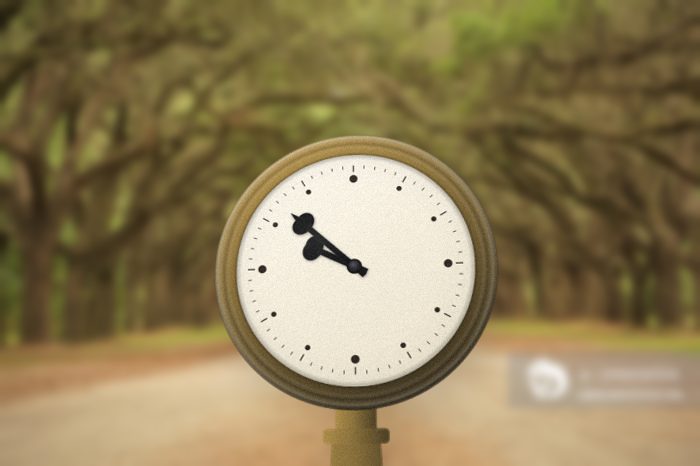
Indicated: 9 h 52 min
